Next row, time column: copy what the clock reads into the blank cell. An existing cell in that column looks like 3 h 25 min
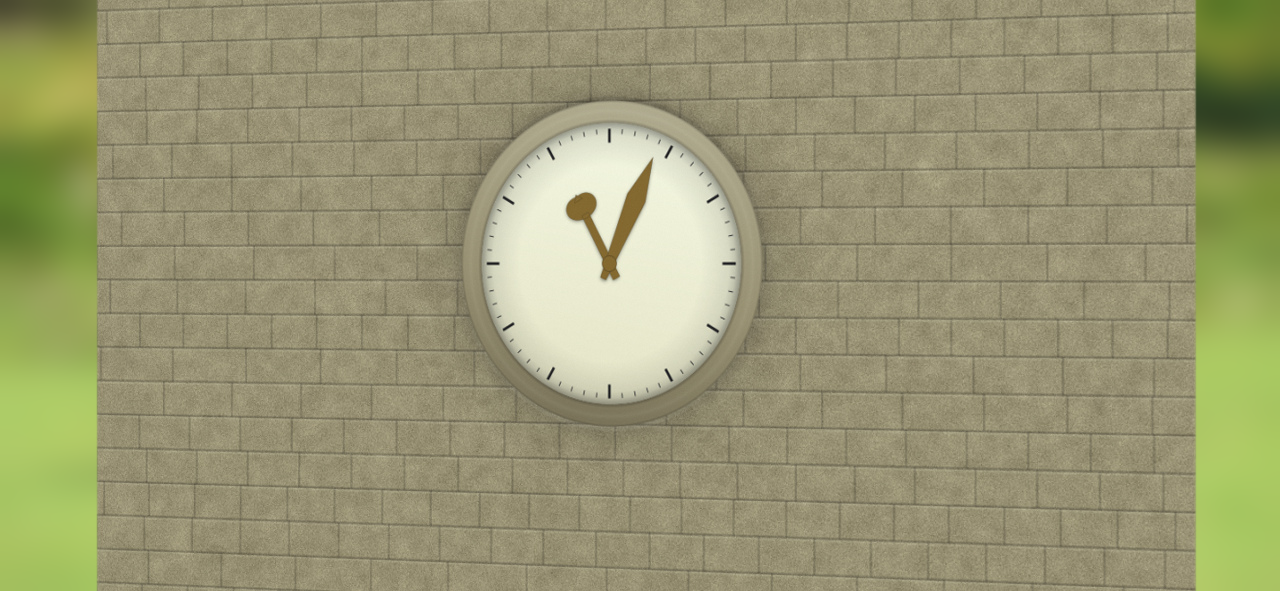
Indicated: 11 h 04 min
